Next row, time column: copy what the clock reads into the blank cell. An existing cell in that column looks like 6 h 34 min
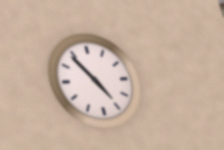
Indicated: 4 h 54 min
